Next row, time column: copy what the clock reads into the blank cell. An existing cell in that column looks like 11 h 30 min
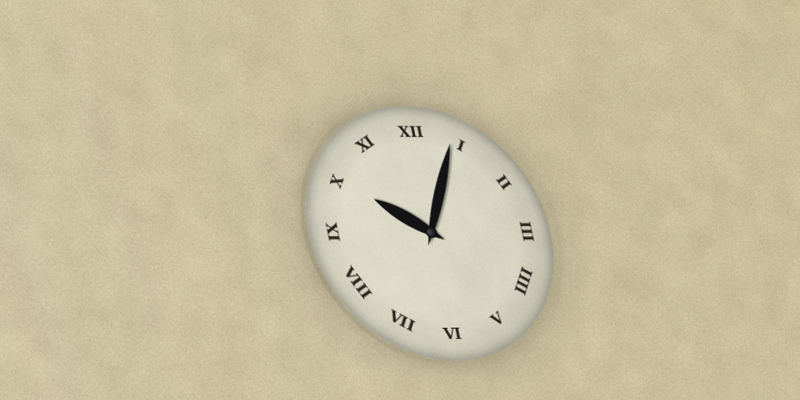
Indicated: 10 h 04 min
